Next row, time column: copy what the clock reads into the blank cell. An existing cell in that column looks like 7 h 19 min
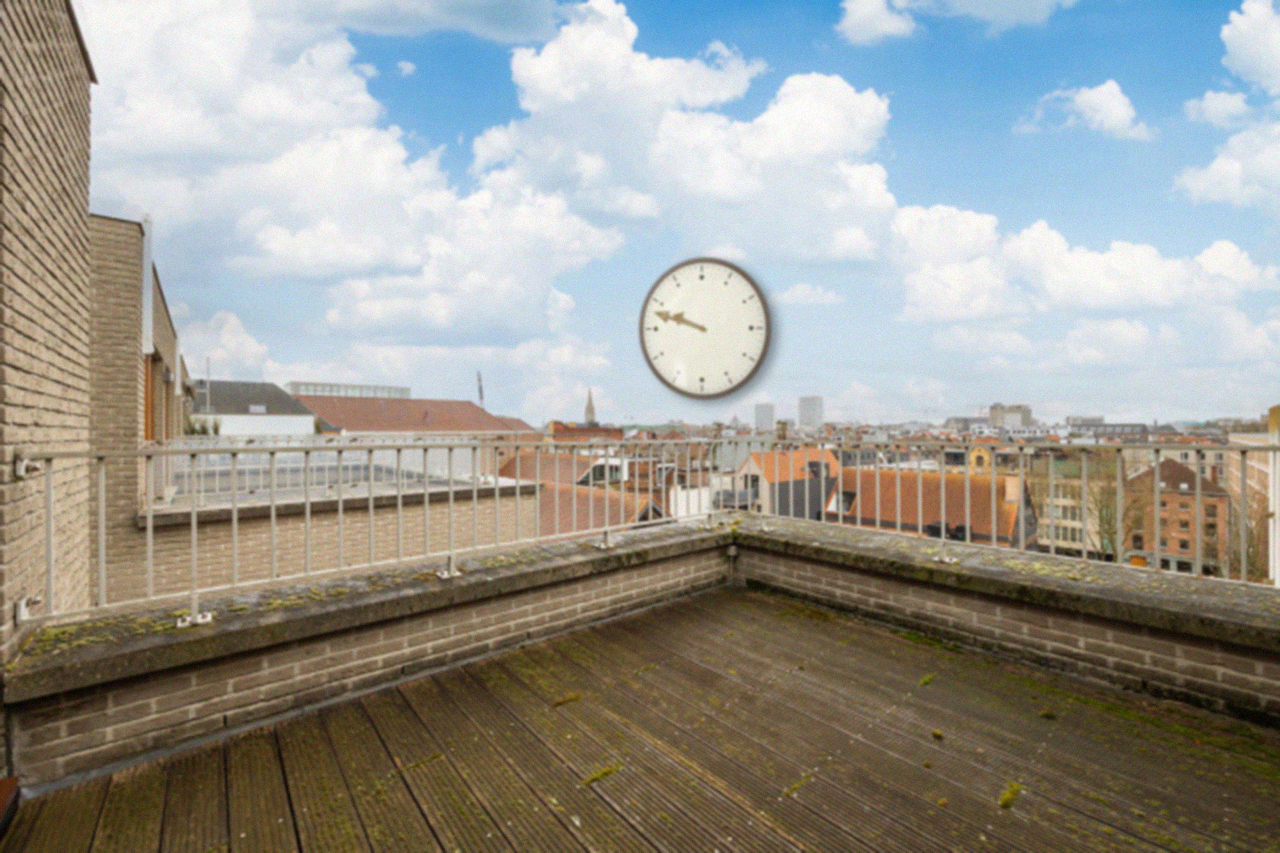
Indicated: 9 h 48 min
